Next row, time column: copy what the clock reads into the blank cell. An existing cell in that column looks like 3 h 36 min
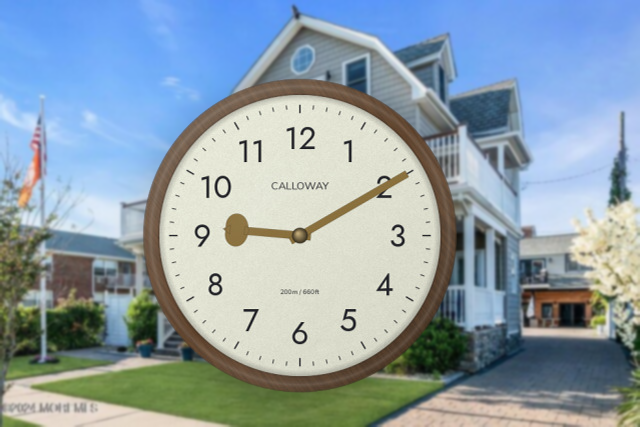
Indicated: 9 h 10 min
